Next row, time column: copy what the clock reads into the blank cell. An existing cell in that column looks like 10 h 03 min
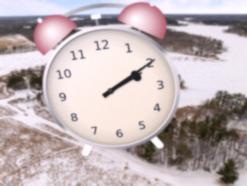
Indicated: 2 h 10 min
